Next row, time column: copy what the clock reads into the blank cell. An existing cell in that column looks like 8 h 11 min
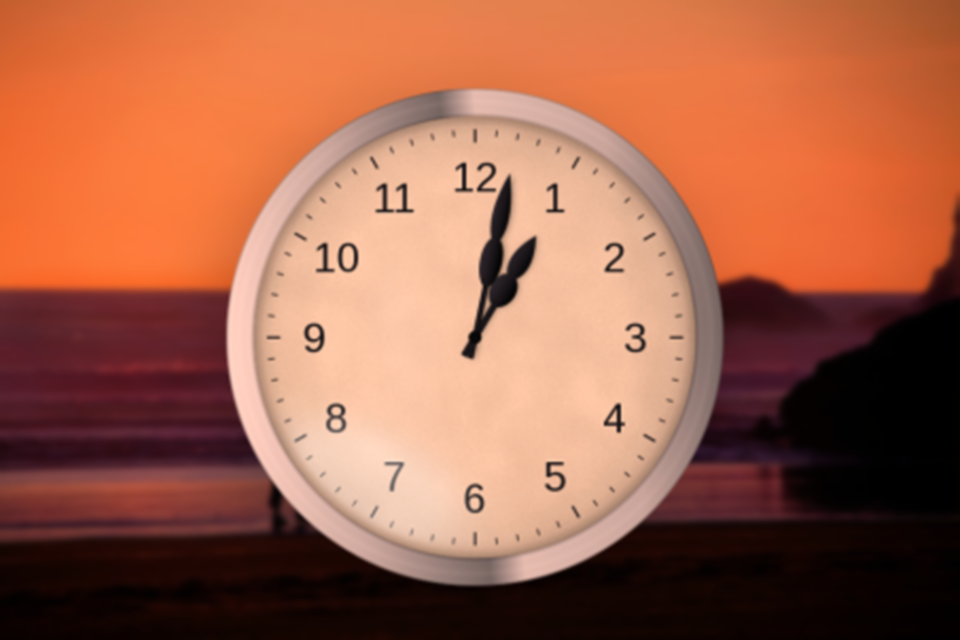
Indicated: 1 h 02 min
